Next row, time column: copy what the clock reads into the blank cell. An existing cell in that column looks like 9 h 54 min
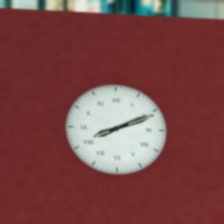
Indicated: 8 h 11 min
